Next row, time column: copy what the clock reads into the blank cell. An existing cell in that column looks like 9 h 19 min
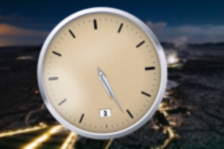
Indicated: 5 h 26 min
